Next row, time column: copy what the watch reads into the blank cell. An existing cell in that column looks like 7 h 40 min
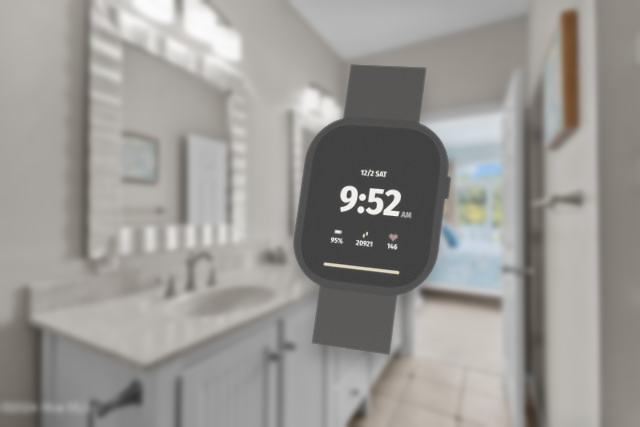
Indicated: 9 h 52 min
